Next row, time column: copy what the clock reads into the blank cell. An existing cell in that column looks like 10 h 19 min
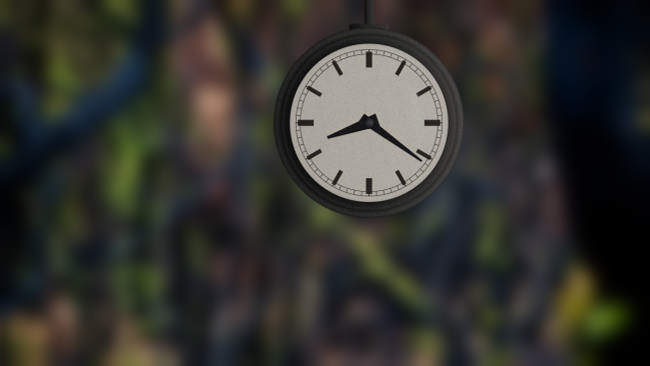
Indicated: 8 h 21 min
